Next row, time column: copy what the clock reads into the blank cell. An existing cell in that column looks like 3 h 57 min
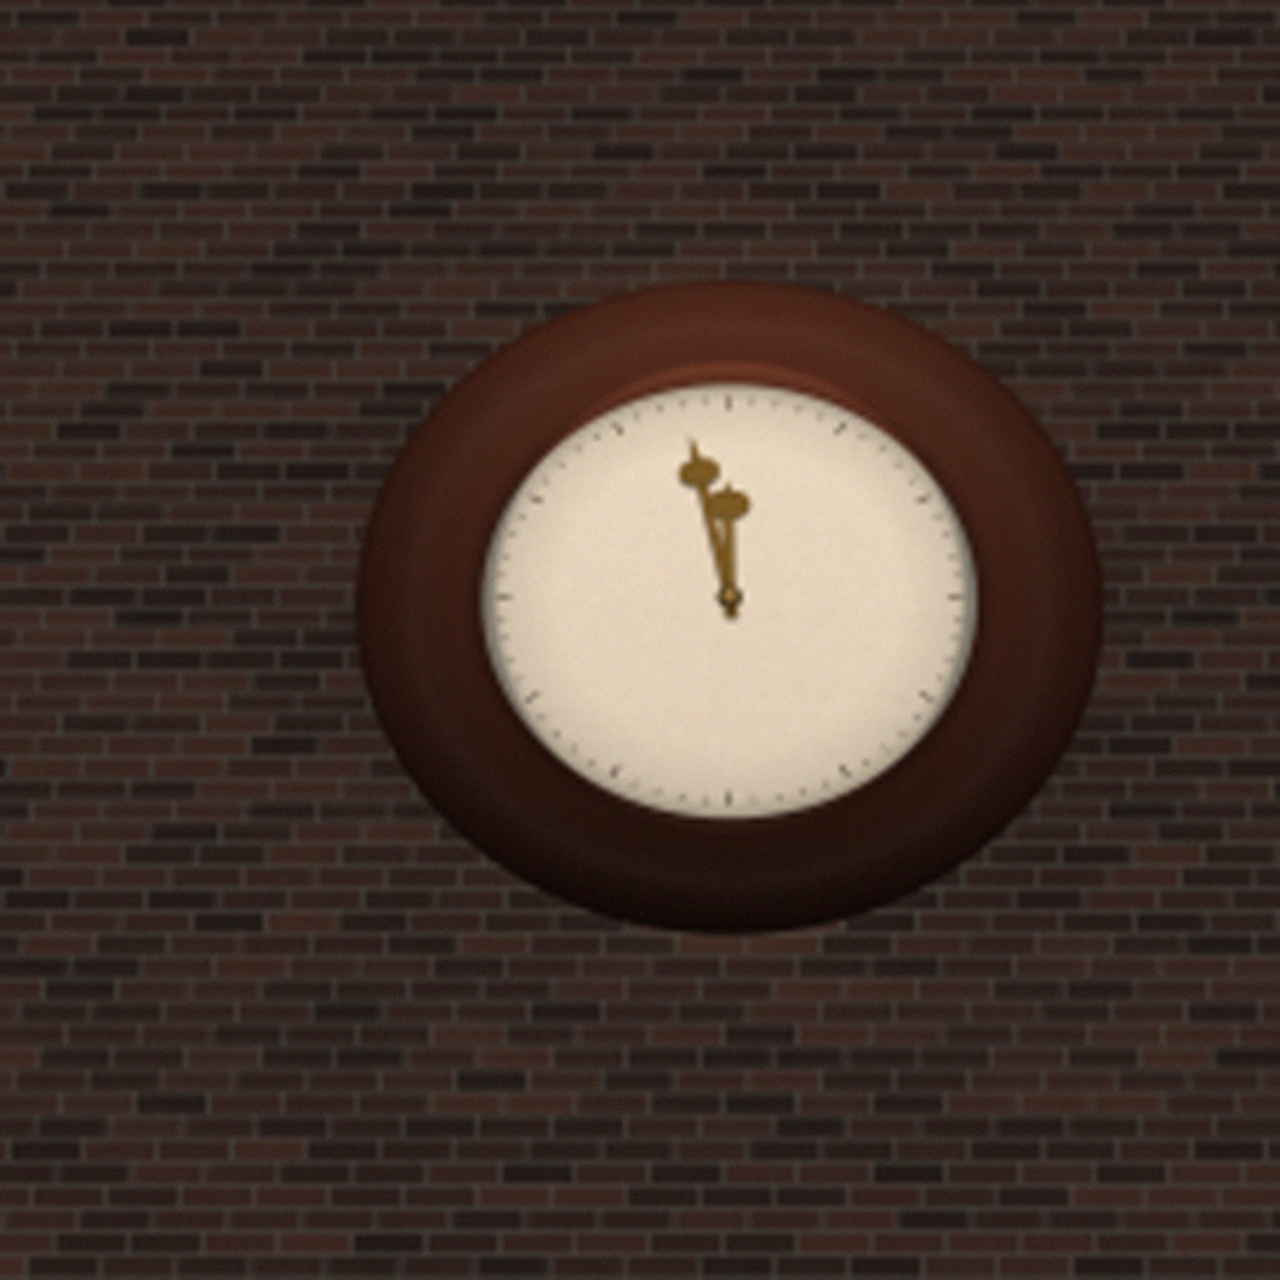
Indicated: 11 h 58 min
